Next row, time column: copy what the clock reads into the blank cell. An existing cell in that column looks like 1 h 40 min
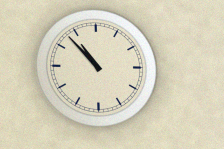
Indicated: 10 h 53 min
